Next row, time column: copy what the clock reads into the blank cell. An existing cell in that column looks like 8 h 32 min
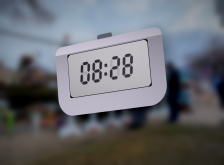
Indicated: 8 h 28 min
